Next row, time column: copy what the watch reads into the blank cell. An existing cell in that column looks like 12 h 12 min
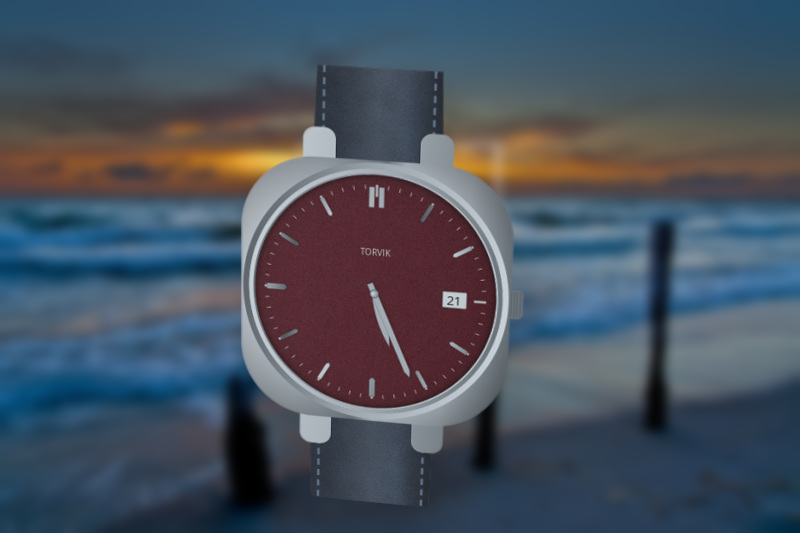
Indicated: 5 h 26 min
